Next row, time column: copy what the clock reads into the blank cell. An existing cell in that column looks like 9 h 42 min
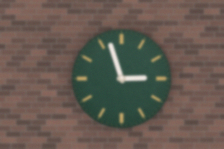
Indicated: 2 h 57 min
